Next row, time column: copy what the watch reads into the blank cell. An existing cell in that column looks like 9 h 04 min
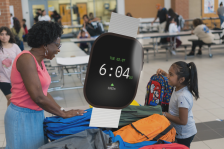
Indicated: 6 h 04 min
